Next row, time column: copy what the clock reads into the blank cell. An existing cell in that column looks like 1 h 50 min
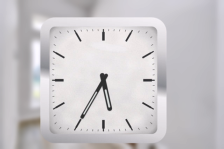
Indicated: 5 h 35 min
